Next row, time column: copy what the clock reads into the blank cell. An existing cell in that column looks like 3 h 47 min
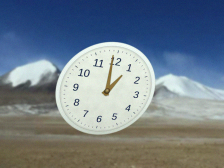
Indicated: 12 h 59 min
